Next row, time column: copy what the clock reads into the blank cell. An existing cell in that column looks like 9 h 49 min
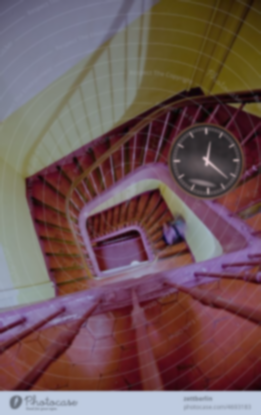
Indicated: 12 h 22 min
